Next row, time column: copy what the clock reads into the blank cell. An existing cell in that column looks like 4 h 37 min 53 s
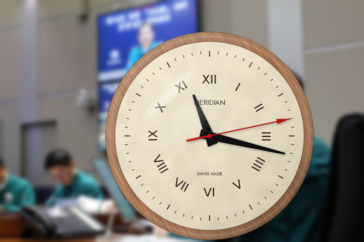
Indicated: 11 h 17 min 13 s
